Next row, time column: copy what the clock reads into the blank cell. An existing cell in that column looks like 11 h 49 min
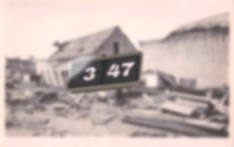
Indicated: 3 h 47 min
